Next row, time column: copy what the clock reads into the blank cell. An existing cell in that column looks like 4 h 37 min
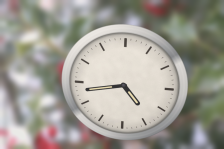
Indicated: 4 h 43 min
